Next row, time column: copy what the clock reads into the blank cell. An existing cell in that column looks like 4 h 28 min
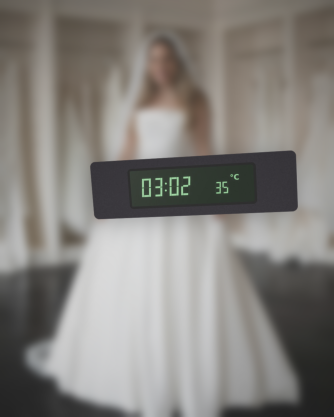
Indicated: 3 h 02 min
